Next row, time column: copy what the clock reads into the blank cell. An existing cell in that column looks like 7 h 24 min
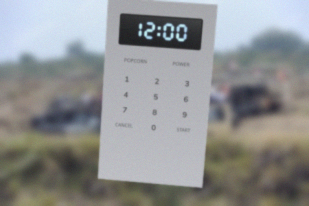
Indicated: 12 h 00 min
